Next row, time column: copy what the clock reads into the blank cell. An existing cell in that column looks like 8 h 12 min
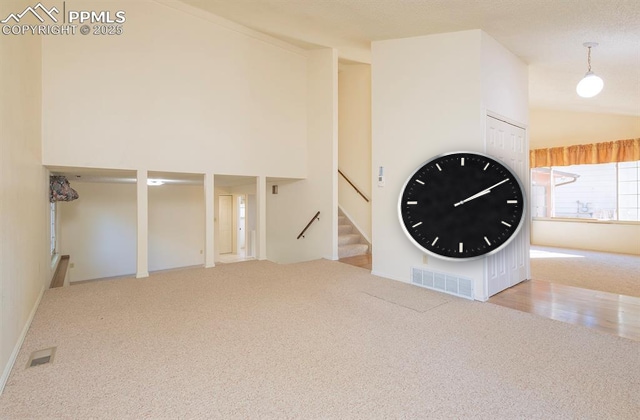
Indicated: 2 h 10 min
